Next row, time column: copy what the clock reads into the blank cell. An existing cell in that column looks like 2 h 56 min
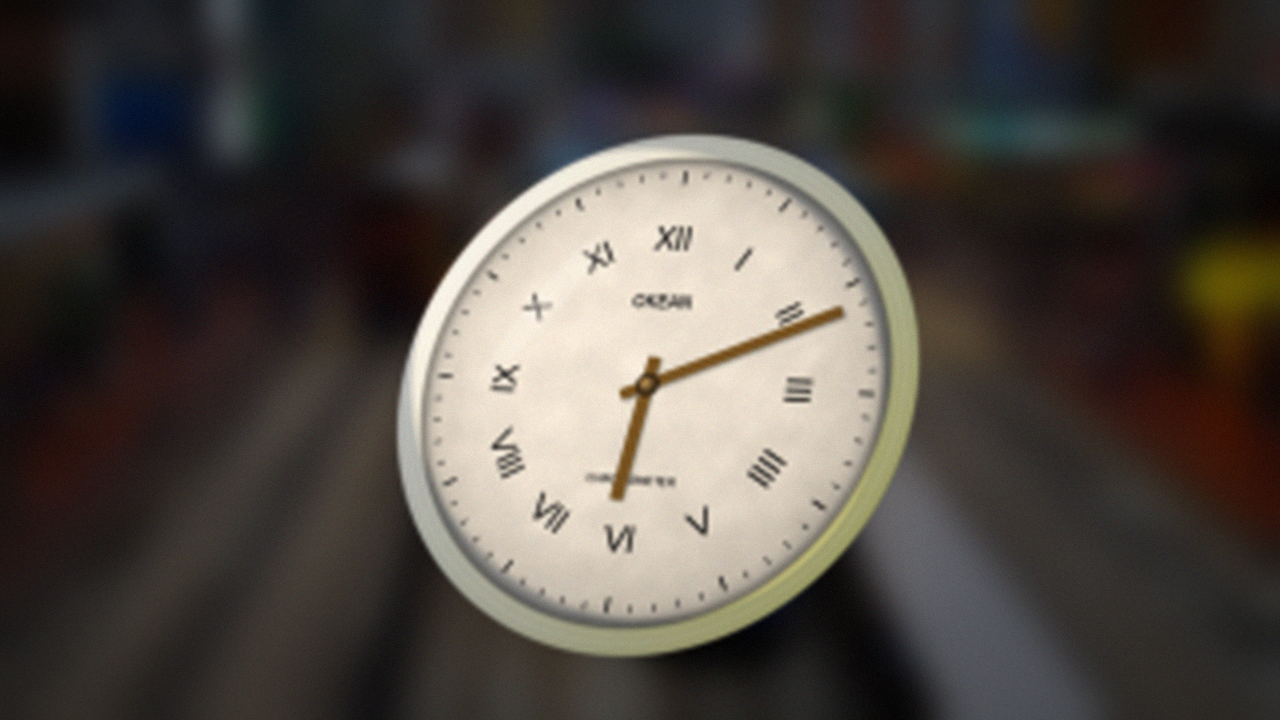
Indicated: 6 h 11 min
